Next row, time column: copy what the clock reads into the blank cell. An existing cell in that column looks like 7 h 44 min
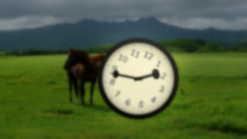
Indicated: 1 h 43 min
